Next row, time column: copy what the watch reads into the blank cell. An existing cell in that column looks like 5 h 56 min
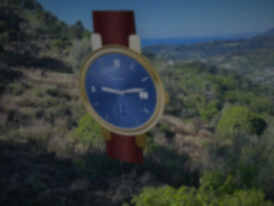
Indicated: 9 h 13 min
